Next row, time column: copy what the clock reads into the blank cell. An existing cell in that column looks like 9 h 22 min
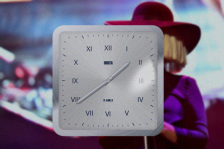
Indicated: 1 h 39 min
